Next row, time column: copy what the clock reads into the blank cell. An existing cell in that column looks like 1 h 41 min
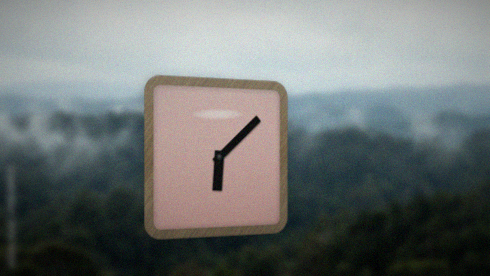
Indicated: 6 h 08 min
